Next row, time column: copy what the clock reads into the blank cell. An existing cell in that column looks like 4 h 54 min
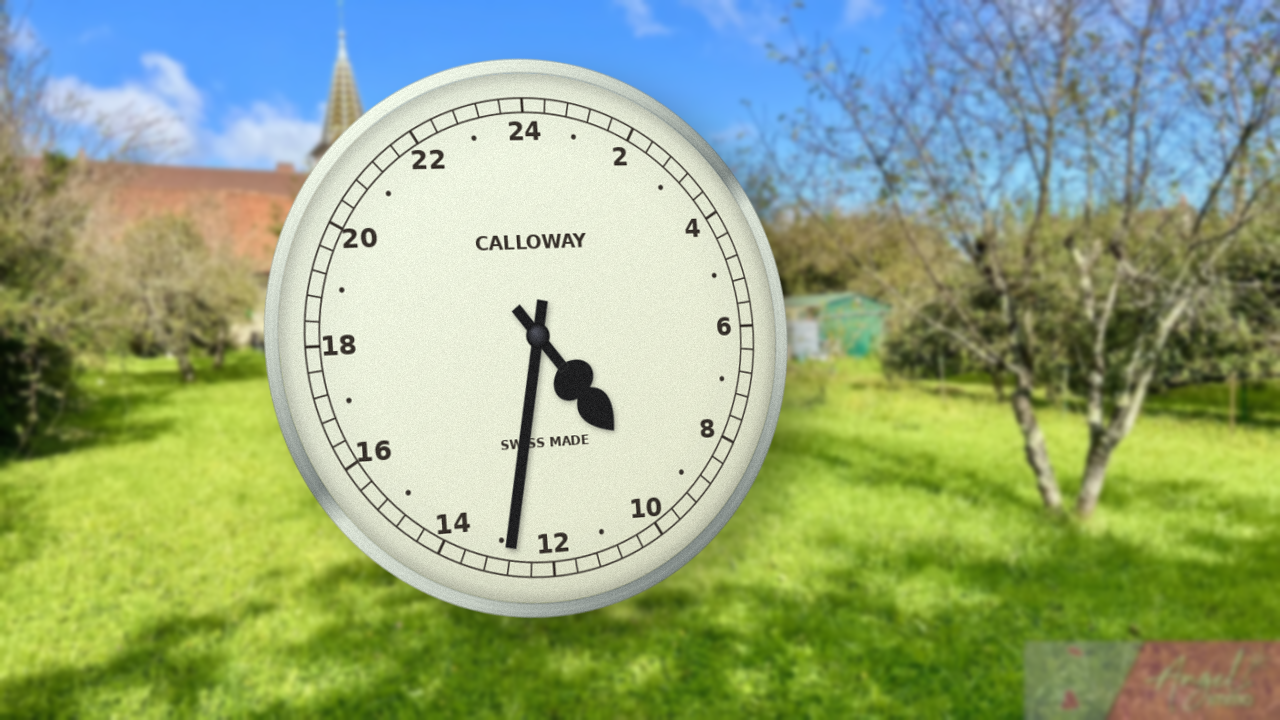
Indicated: 9 h 32 min
